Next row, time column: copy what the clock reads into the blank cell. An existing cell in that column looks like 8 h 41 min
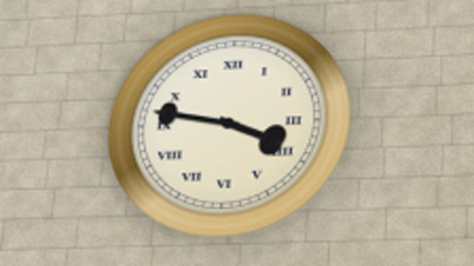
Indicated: 3 h 47 min
